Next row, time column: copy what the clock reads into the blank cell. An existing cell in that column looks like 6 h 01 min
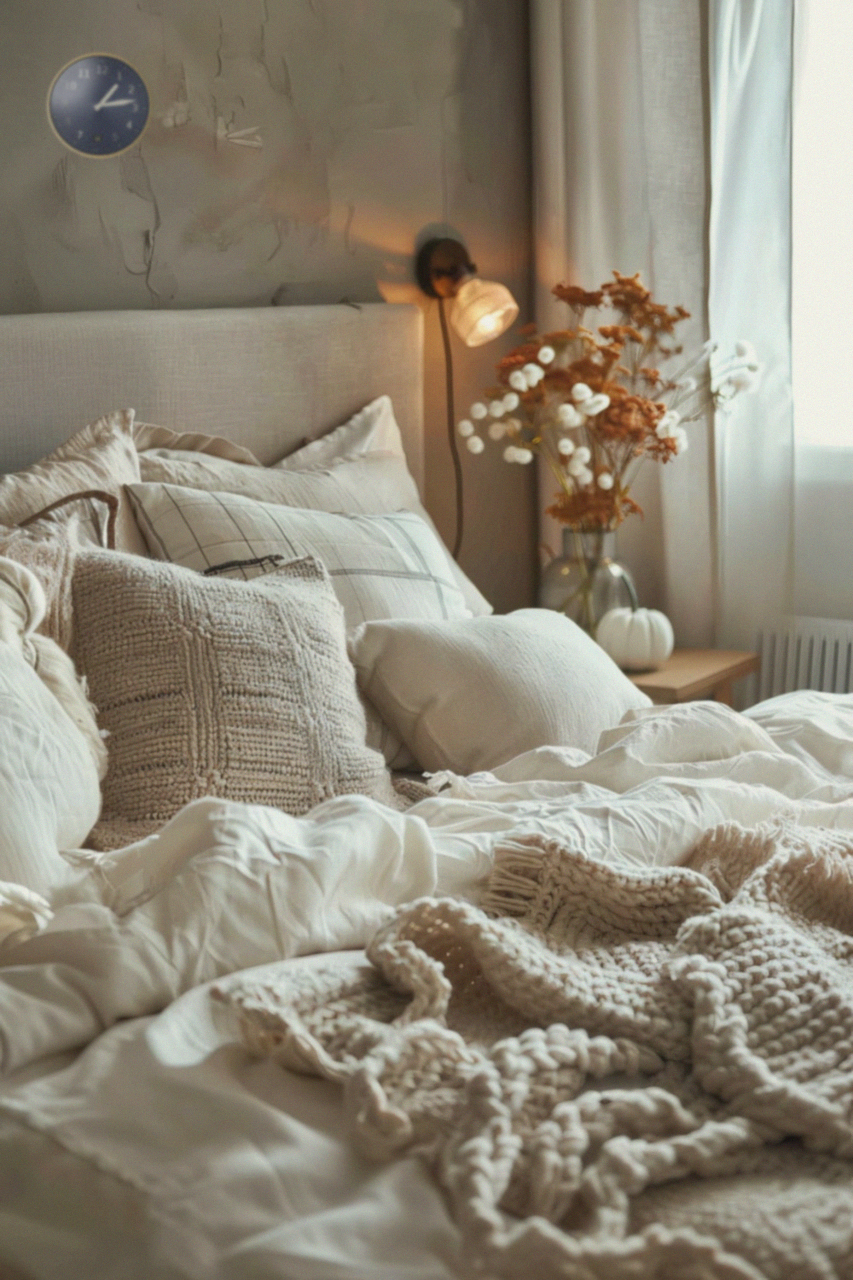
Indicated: 1 h 13 min
